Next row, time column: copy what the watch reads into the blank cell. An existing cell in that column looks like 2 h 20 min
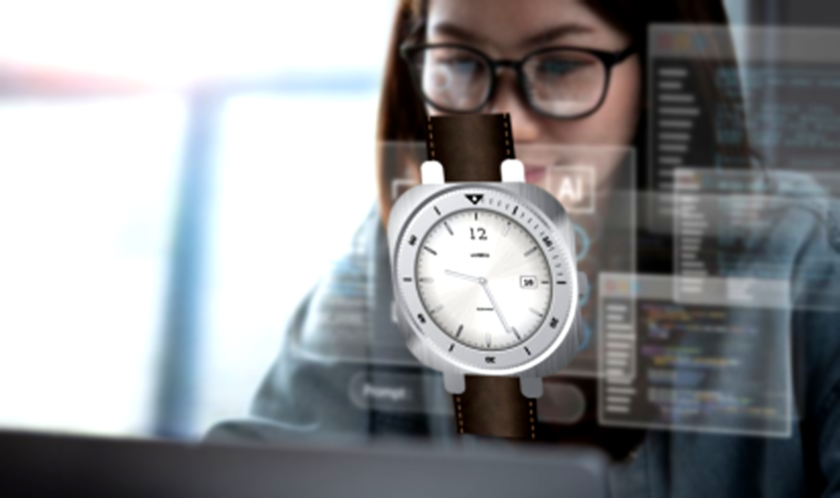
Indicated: 9 h 26 min
